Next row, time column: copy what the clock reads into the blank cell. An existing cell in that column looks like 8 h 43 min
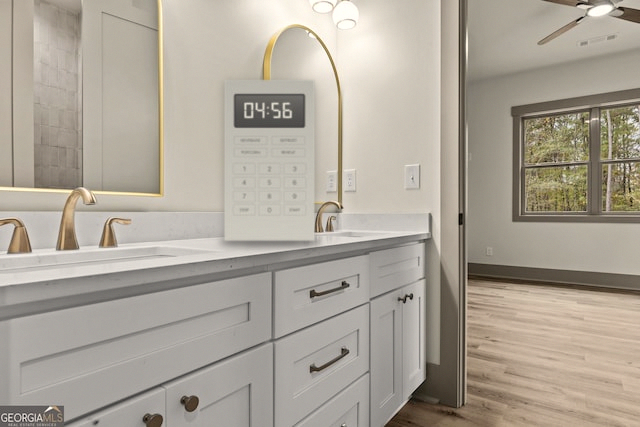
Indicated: 4 h 56 min
